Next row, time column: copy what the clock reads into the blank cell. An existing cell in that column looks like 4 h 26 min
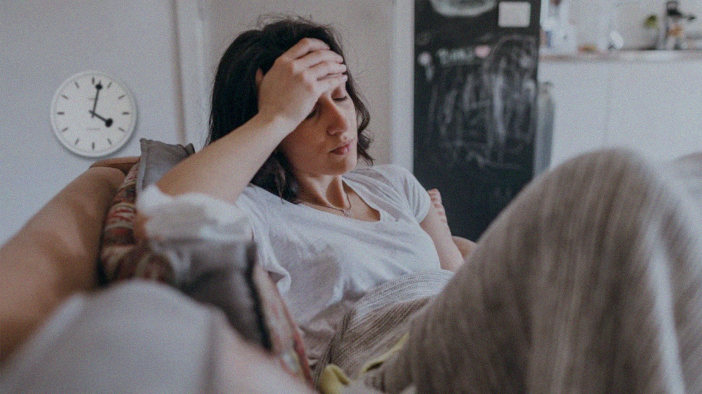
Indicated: 4 h 02 min
